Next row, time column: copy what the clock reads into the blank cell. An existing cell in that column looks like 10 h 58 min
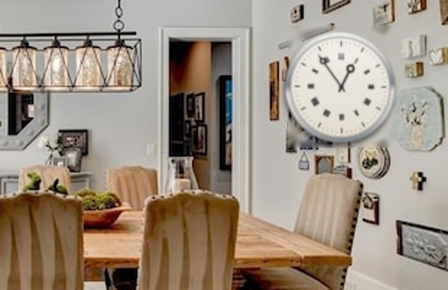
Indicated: 12 h 54 min
